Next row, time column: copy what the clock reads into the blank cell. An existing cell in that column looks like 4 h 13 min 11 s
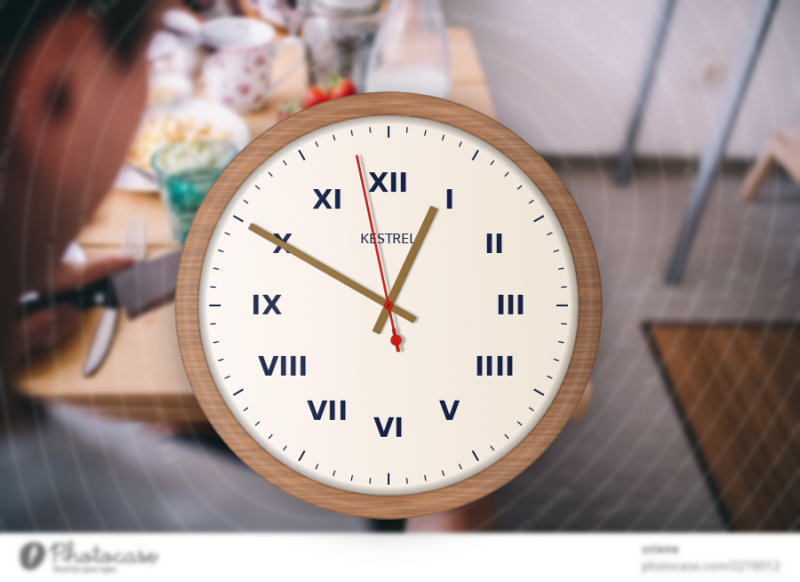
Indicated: 12 h 49 min 58 s
